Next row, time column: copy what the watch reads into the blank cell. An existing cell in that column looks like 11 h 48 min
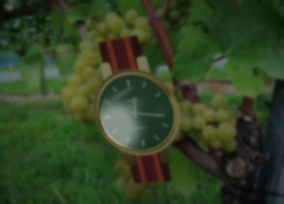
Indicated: 12 h 17 min
